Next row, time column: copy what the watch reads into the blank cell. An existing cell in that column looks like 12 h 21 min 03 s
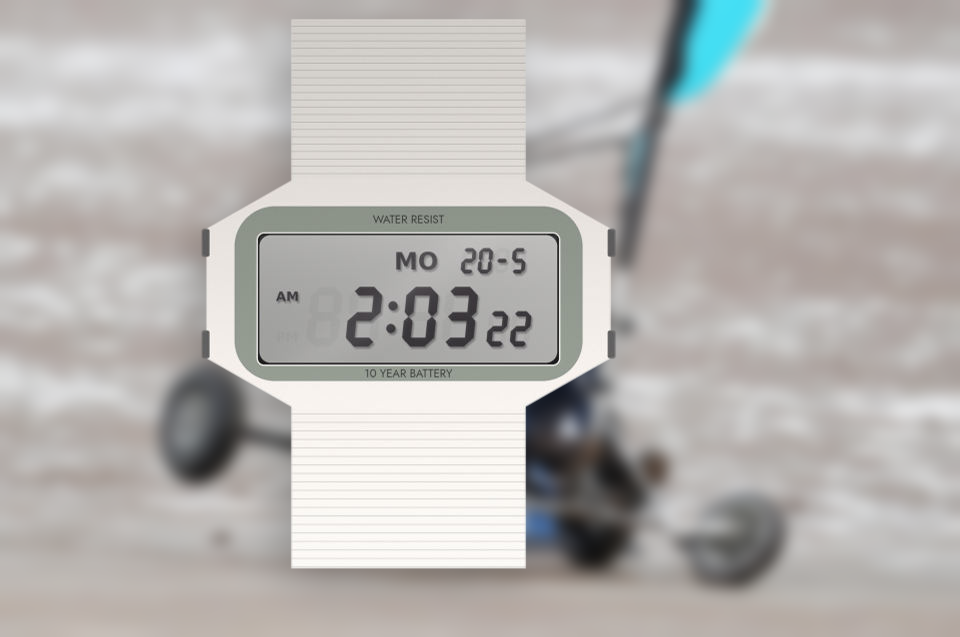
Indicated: 2 h 03 min 22 s
